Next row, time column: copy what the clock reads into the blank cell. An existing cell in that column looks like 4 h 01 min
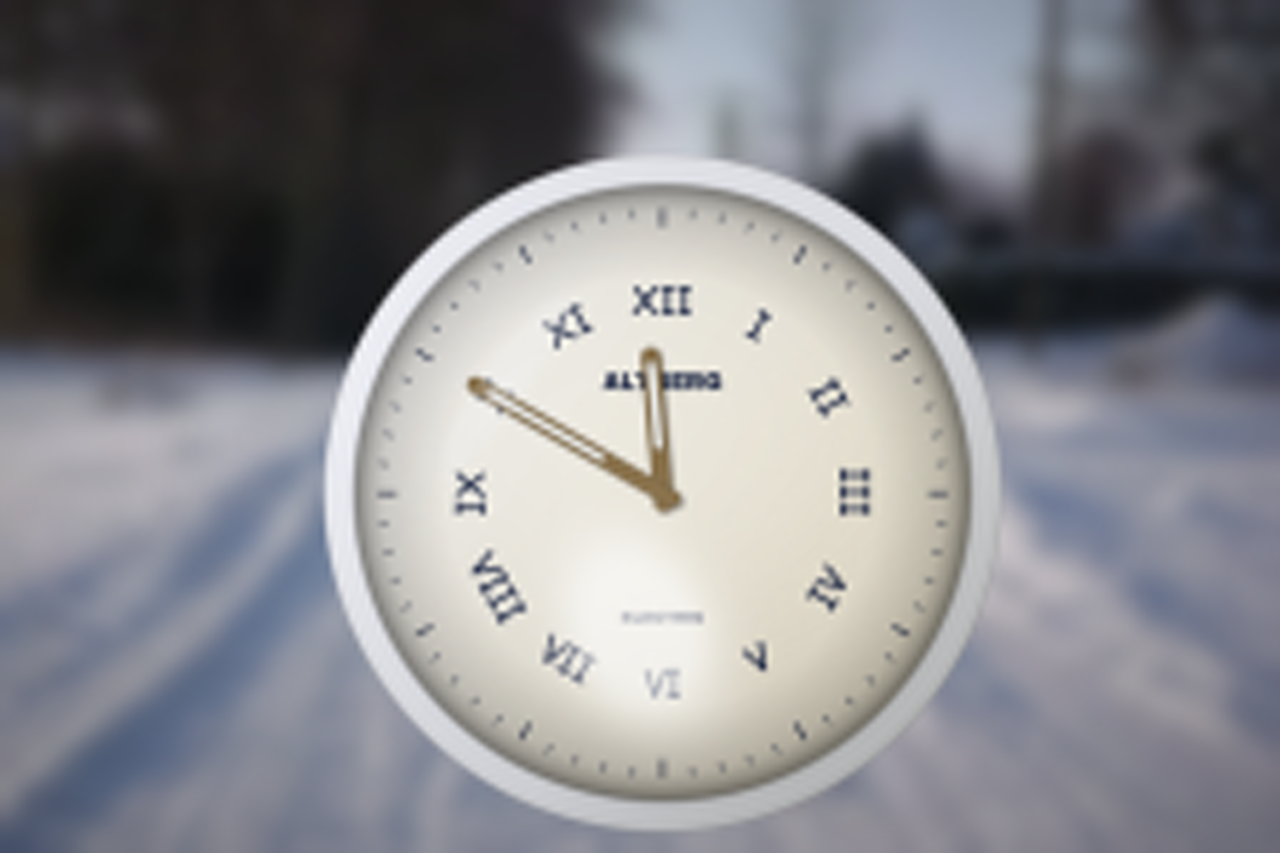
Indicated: 11 h 50 min
